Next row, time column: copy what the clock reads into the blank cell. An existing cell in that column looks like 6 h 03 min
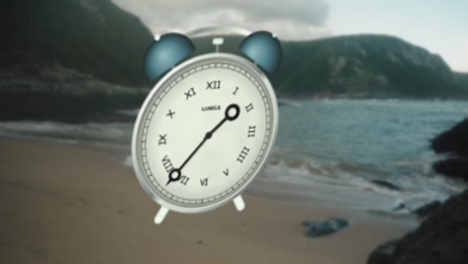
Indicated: 1 h 37 min
